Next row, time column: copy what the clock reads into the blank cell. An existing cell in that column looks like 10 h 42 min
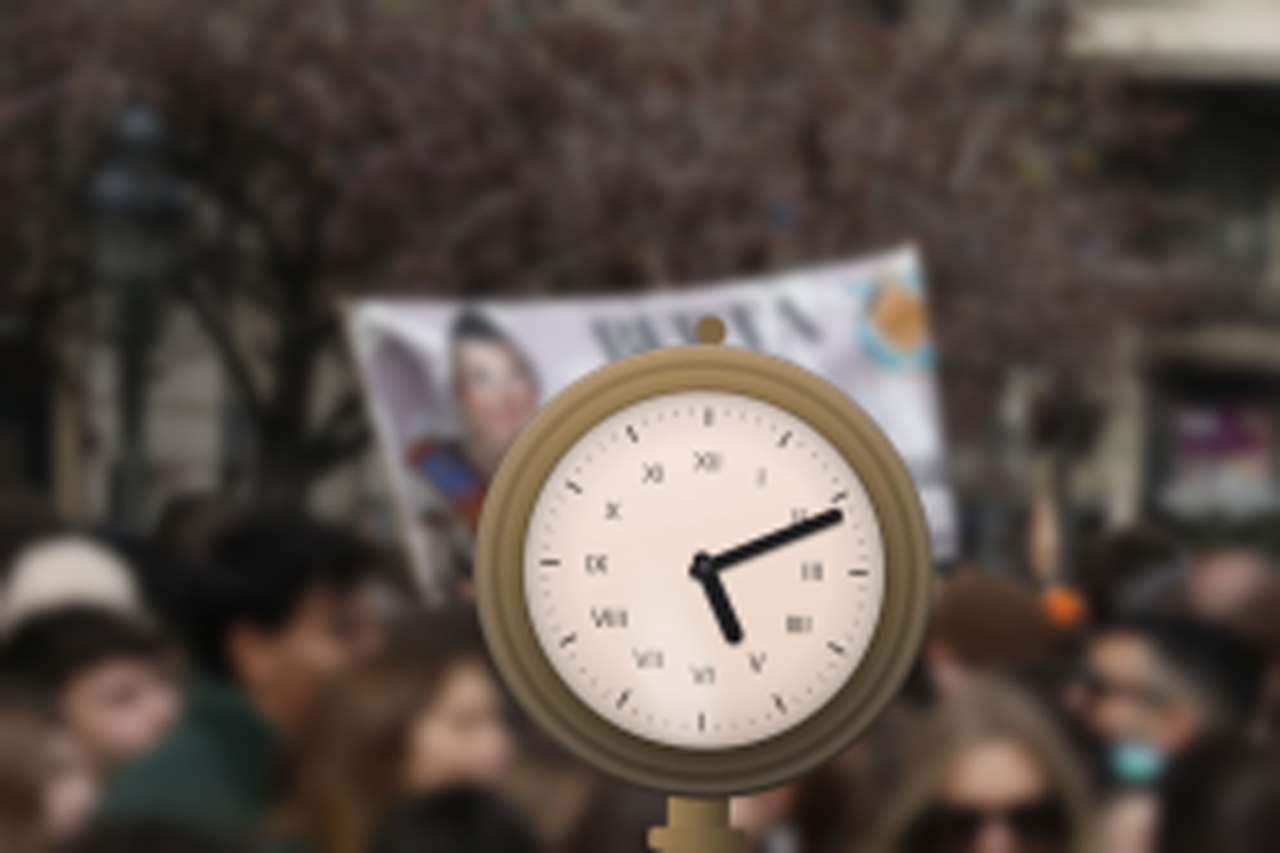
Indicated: 5 h 11 min
